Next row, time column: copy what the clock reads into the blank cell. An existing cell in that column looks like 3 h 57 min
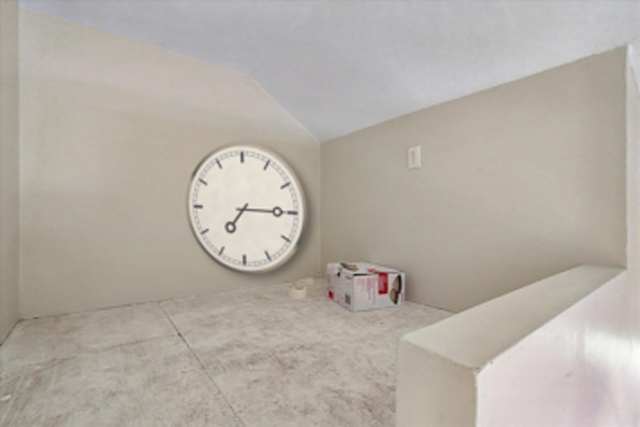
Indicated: 7 h 15 min
